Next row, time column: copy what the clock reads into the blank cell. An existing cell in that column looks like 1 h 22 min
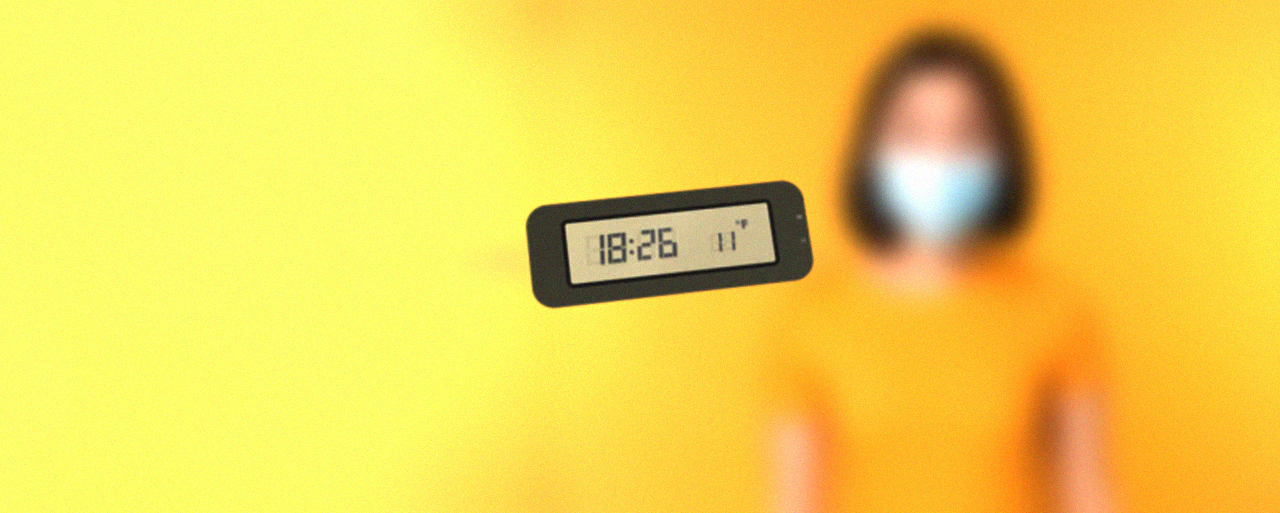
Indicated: 18 h 26 min
